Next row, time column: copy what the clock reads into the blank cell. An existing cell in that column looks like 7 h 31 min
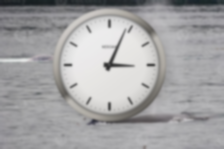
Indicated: 3 h 04 min
